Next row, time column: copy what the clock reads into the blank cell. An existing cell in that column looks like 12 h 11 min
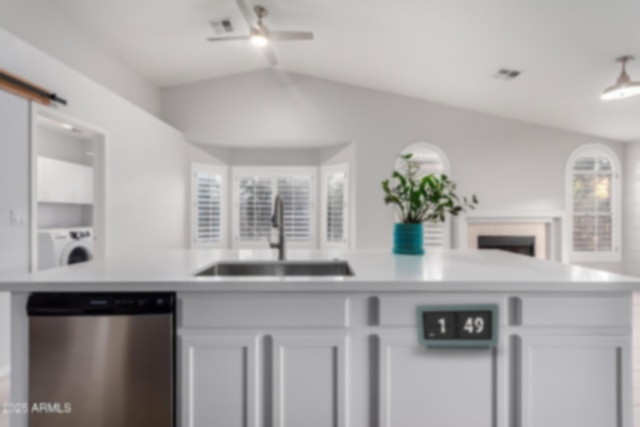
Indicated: 1 h 49 min
